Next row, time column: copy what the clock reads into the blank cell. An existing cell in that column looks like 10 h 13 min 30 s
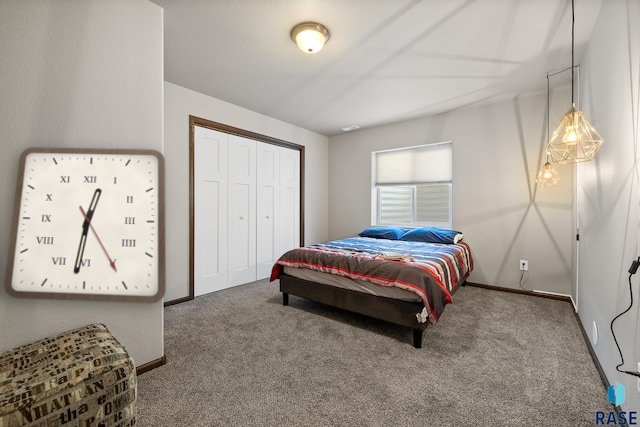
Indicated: 12 h 31 min 25 s
